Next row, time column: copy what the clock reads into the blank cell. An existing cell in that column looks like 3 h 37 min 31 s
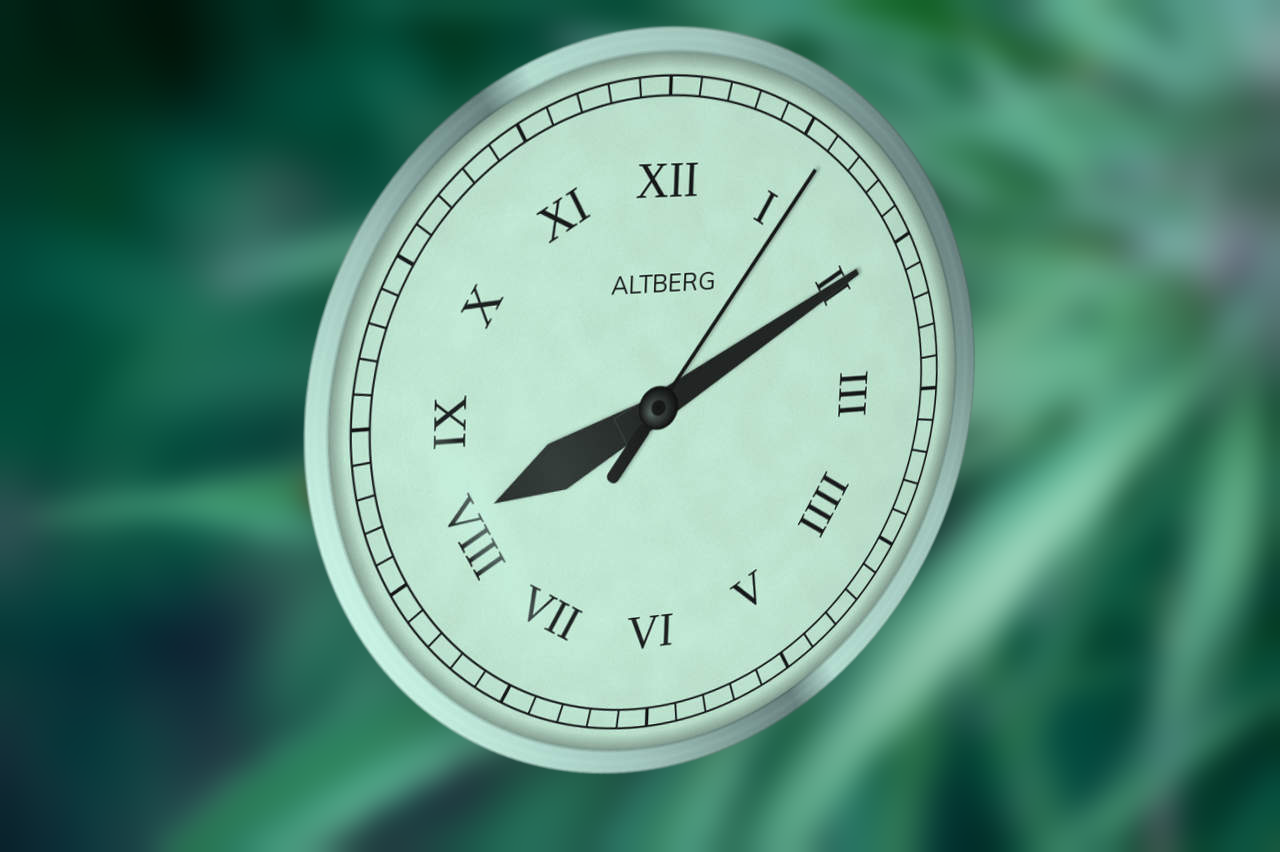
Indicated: 8 h 10 min 06 s
